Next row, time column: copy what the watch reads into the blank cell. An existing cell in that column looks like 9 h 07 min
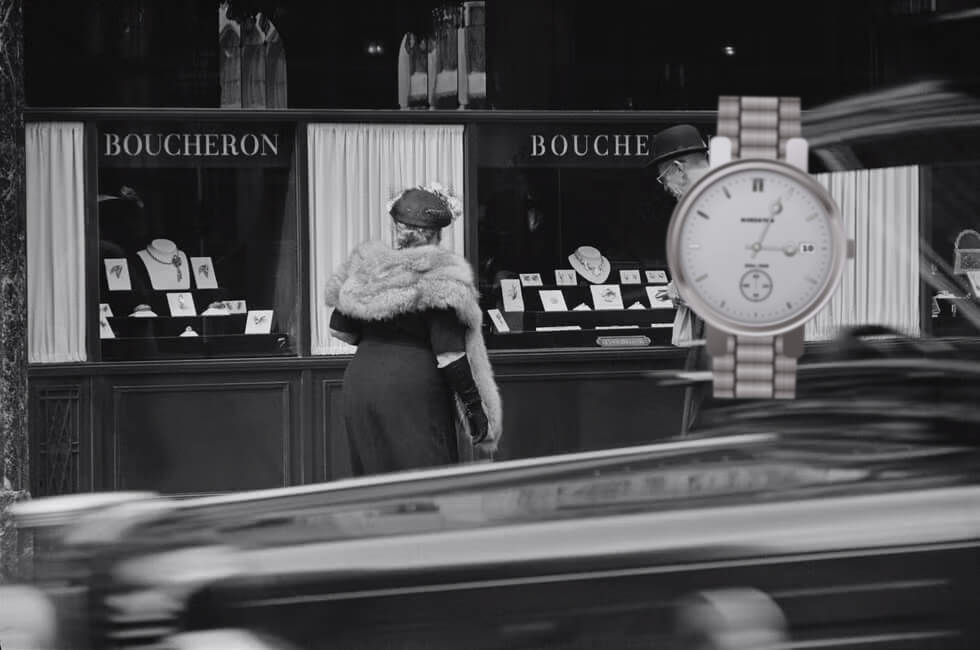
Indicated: 3 h 04 min
